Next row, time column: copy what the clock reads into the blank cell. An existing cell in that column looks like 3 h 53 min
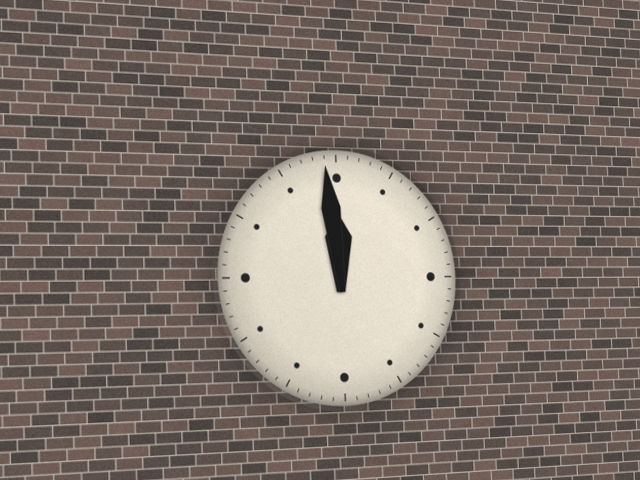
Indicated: 11 h 59 min
